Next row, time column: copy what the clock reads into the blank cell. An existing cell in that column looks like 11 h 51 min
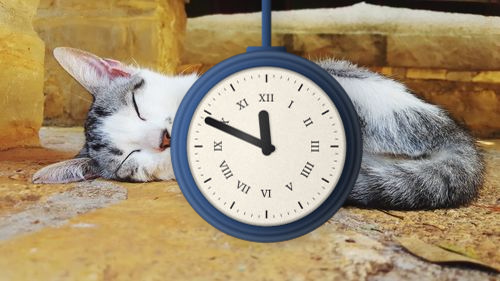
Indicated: 11 h 49 min
